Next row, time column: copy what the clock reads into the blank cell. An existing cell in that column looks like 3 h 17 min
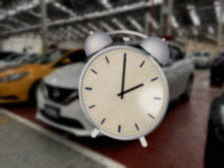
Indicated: 2 h 00 min
